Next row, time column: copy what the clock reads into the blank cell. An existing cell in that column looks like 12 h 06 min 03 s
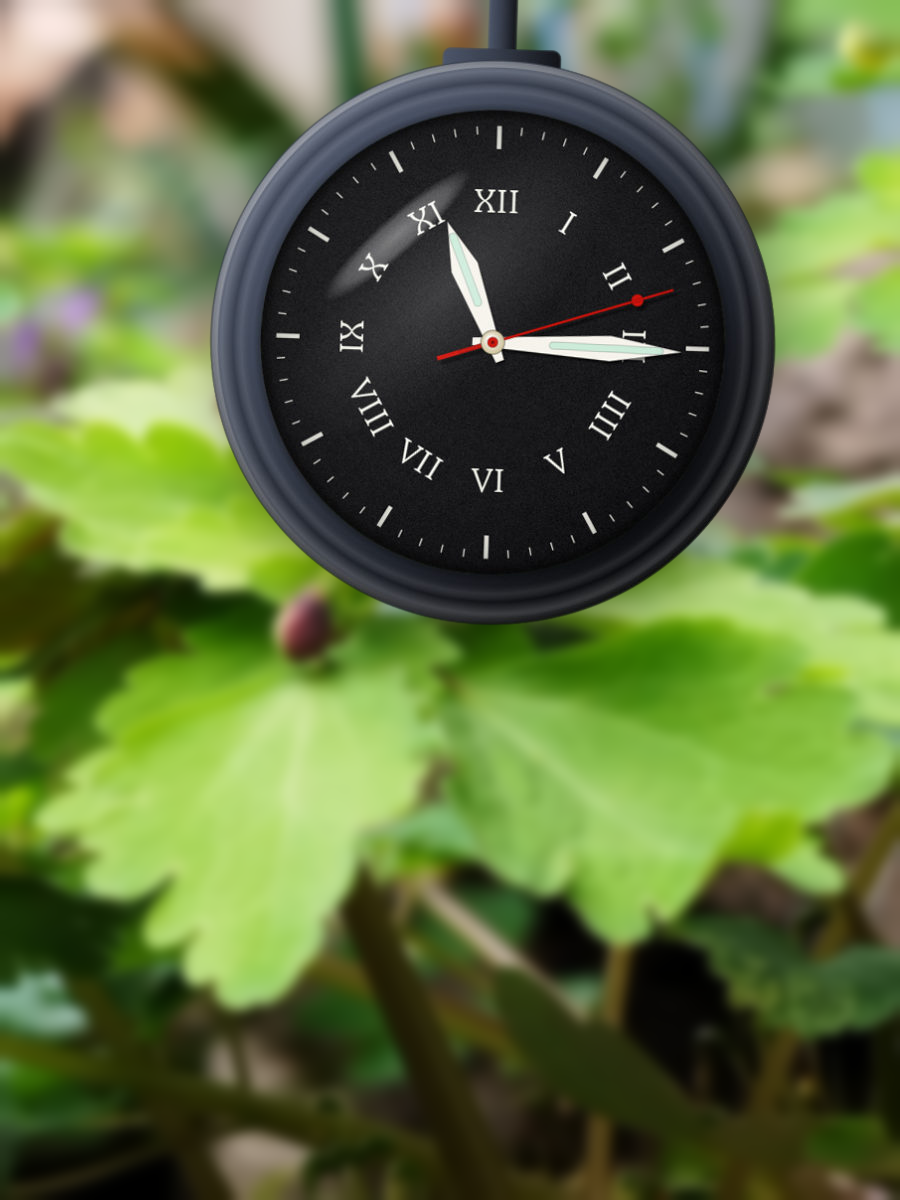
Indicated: 11 h 15 min 12 s
